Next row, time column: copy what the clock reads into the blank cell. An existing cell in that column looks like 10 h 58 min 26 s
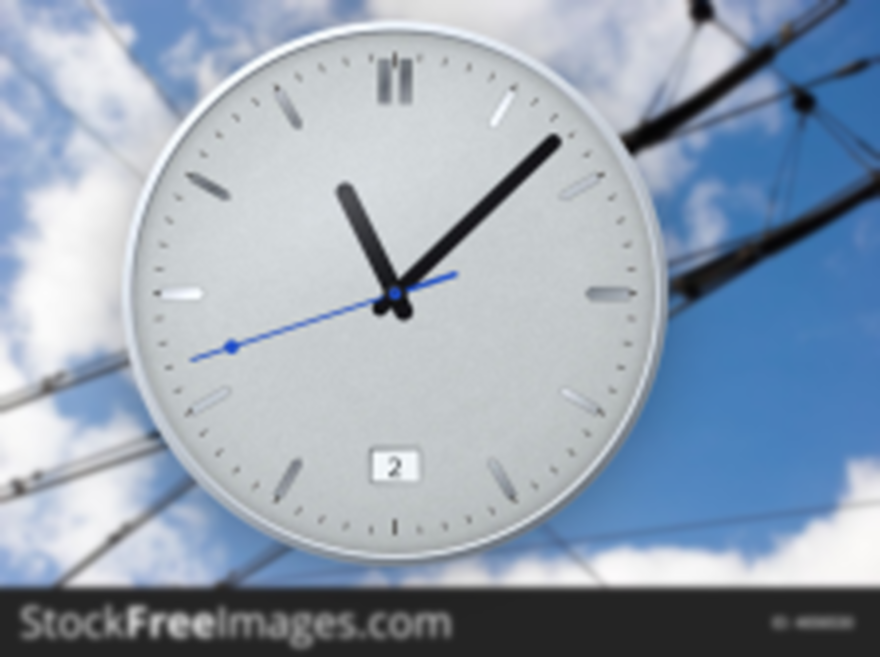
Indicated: 11 h 07 min 42 s
